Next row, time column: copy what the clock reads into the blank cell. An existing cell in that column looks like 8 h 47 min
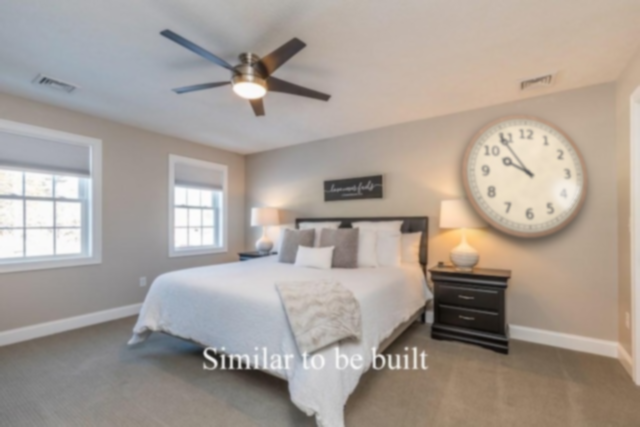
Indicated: 9 h 54 min
